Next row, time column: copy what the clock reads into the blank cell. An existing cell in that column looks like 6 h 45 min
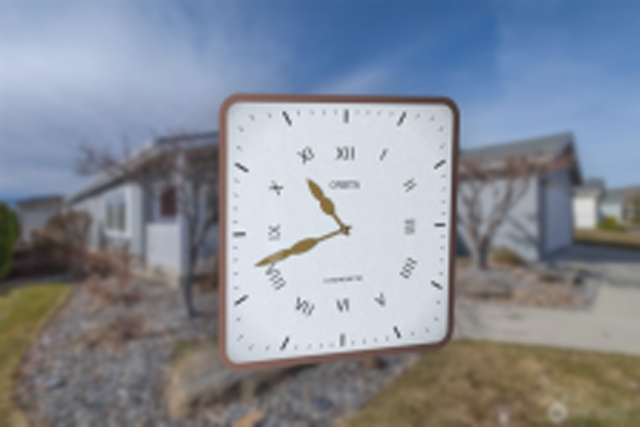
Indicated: 10 h 42 min
